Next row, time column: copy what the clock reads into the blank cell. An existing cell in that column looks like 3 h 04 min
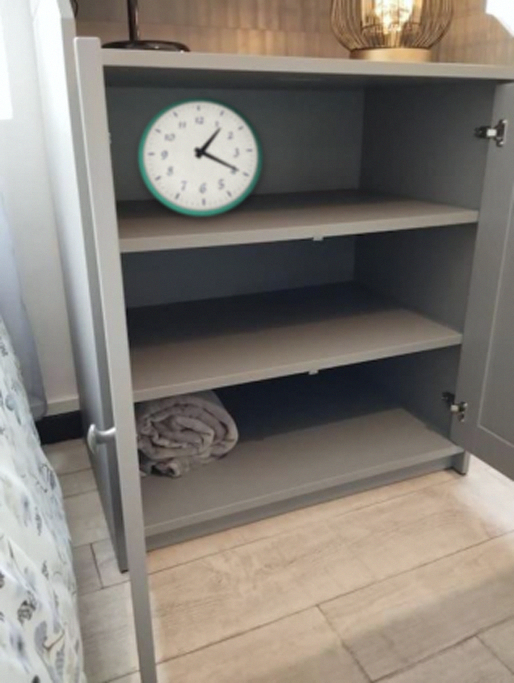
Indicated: 1 h 20 min
